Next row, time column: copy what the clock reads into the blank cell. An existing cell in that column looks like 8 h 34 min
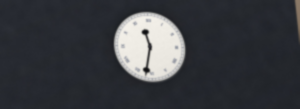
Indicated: 11 h 32 min
